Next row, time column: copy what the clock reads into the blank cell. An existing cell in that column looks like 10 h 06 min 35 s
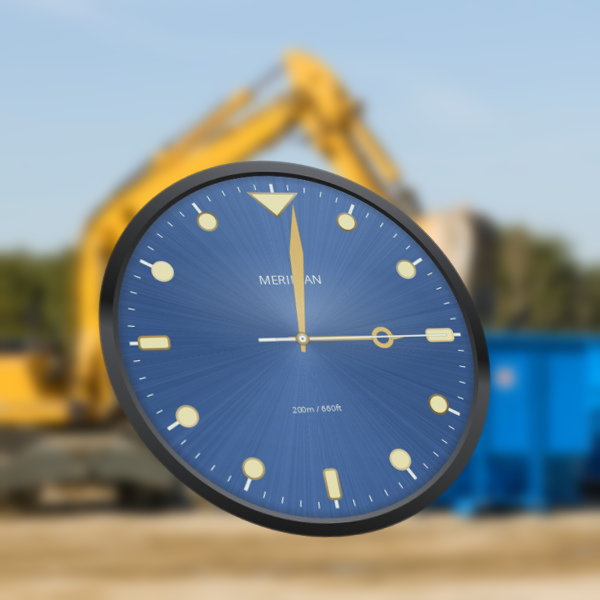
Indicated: 3 h 01 min 15 s
